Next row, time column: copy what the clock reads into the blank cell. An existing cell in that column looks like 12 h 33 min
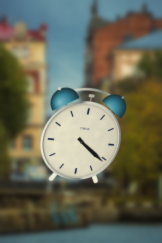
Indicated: 4 h 21 min
